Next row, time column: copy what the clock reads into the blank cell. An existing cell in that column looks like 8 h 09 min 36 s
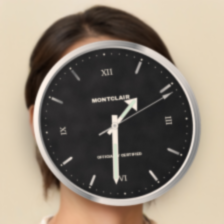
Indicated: 1 h 31 min 11 s
